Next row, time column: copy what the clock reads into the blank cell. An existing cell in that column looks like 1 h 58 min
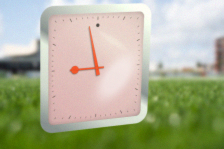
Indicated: 8 h 58 min
